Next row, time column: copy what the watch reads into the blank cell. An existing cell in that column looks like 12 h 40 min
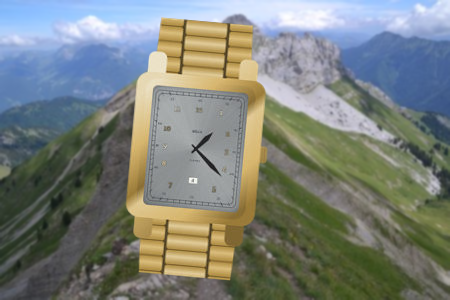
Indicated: 1 h 22 min
